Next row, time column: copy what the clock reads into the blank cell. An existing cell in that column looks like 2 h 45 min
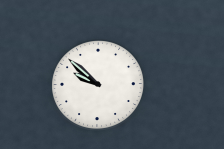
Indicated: 9 h 52 min
